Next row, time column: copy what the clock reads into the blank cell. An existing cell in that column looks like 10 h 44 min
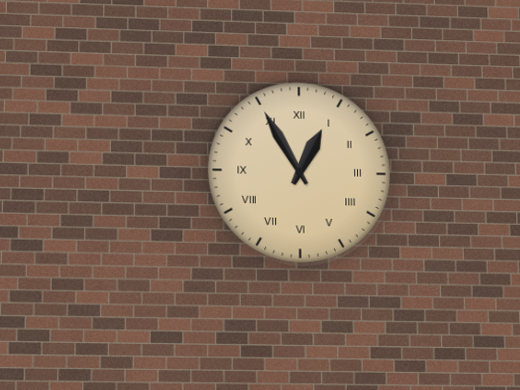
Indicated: 12 h 55 min
